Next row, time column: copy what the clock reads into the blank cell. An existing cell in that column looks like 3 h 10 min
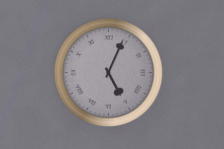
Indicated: 5 h 04 min
